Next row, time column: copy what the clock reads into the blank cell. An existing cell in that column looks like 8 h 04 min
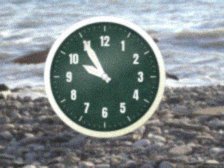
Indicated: 9 h 55 min
